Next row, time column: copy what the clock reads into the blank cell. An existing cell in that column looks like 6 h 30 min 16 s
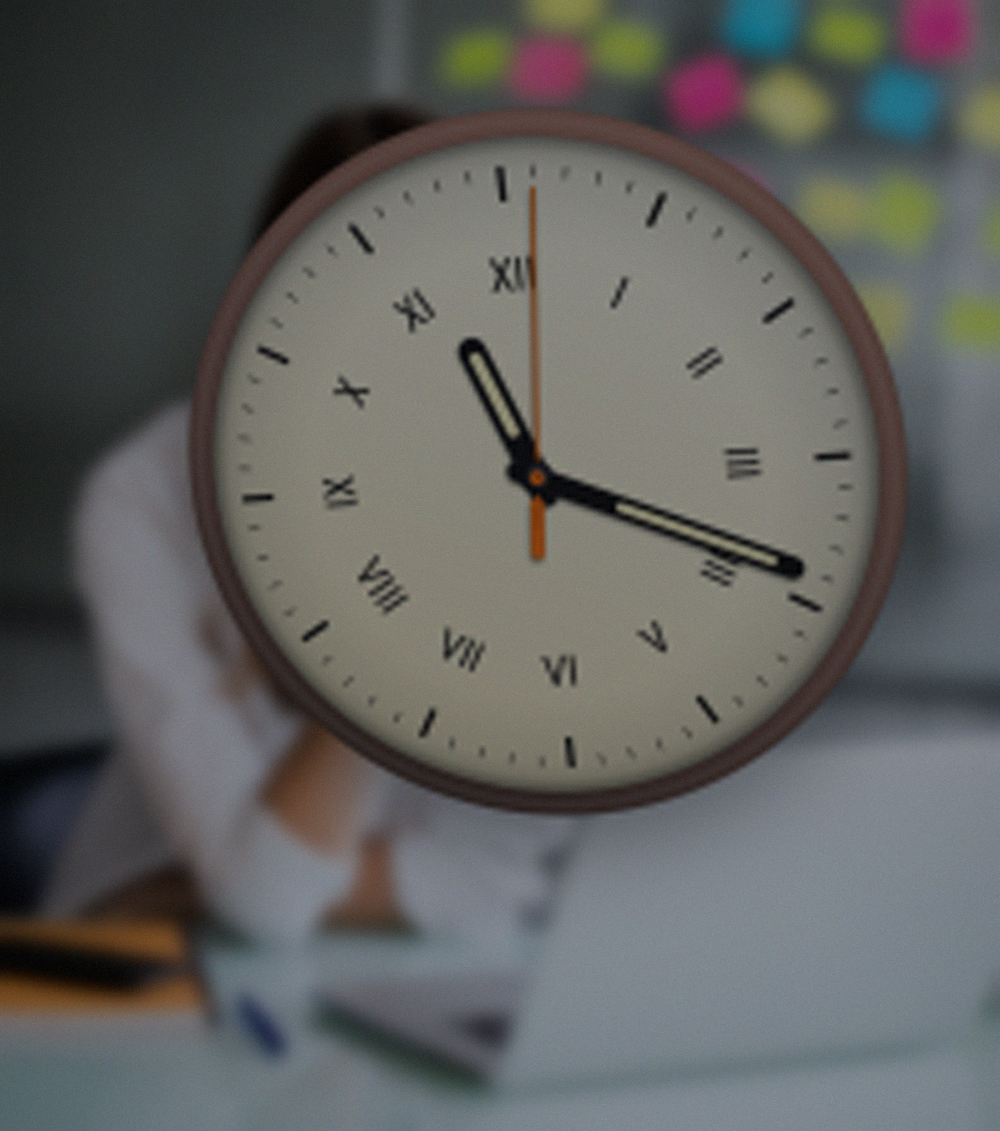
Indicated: 11 h 19 min 01 s
